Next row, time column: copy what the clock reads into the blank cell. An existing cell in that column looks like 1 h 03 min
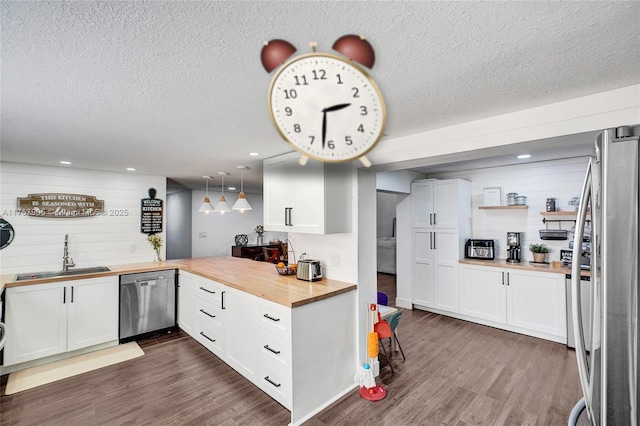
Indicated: 2 h 32 min
